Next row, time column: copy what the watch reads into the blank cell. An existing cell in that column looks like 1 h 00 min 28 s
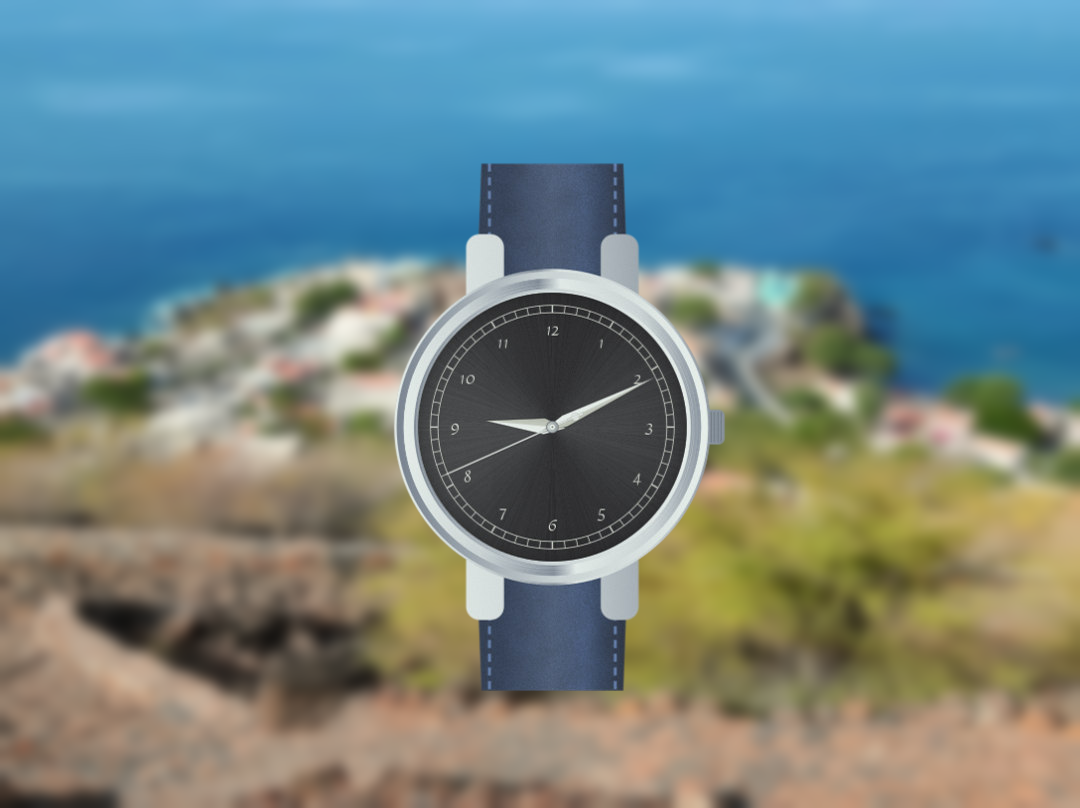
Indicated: 9 h 10 min 41 s
